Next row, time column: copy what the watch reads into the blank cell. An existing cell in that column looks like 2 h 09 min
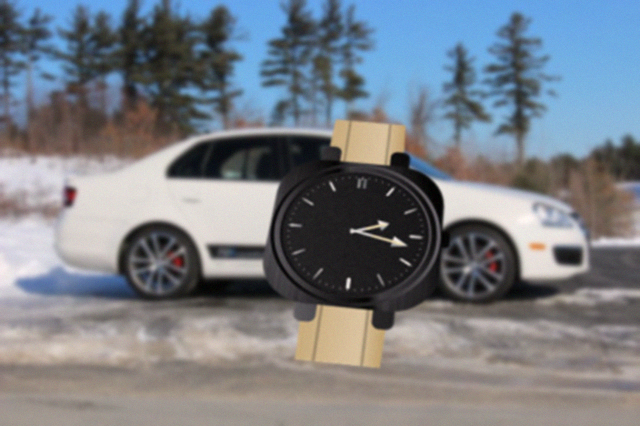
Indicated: 2 h 17 min
